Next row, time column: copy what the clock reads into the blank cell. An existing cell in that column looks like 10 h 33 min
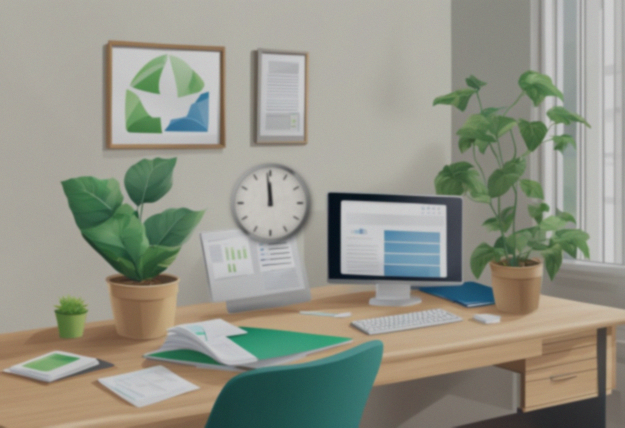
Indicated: 11 h 59 min
